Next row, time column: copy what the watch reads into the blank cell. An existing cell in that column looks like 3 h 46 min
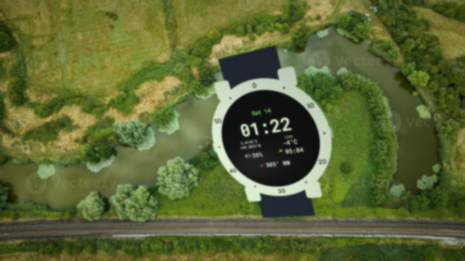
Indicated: 1 h 22 min
